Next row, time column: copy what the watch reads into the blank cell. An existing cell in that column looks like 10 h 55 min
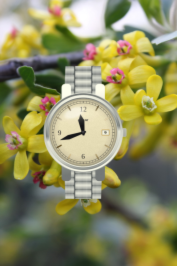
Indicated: 11 h 42 min
